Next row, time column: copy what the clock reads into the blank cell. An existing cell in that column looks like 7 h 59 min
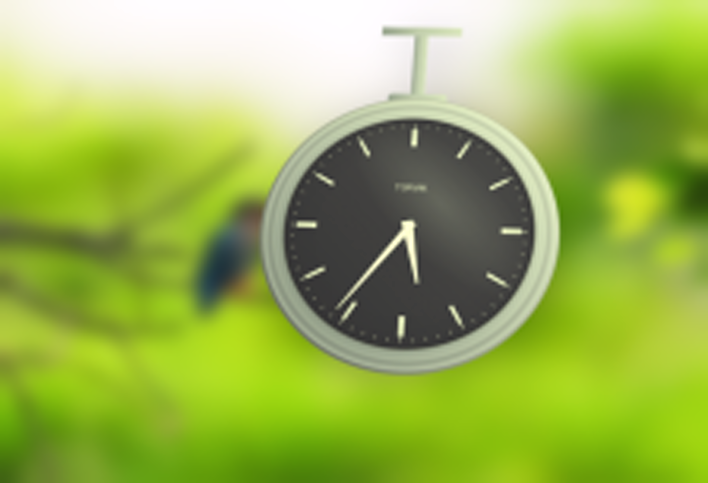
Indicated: 5 h 36 min
